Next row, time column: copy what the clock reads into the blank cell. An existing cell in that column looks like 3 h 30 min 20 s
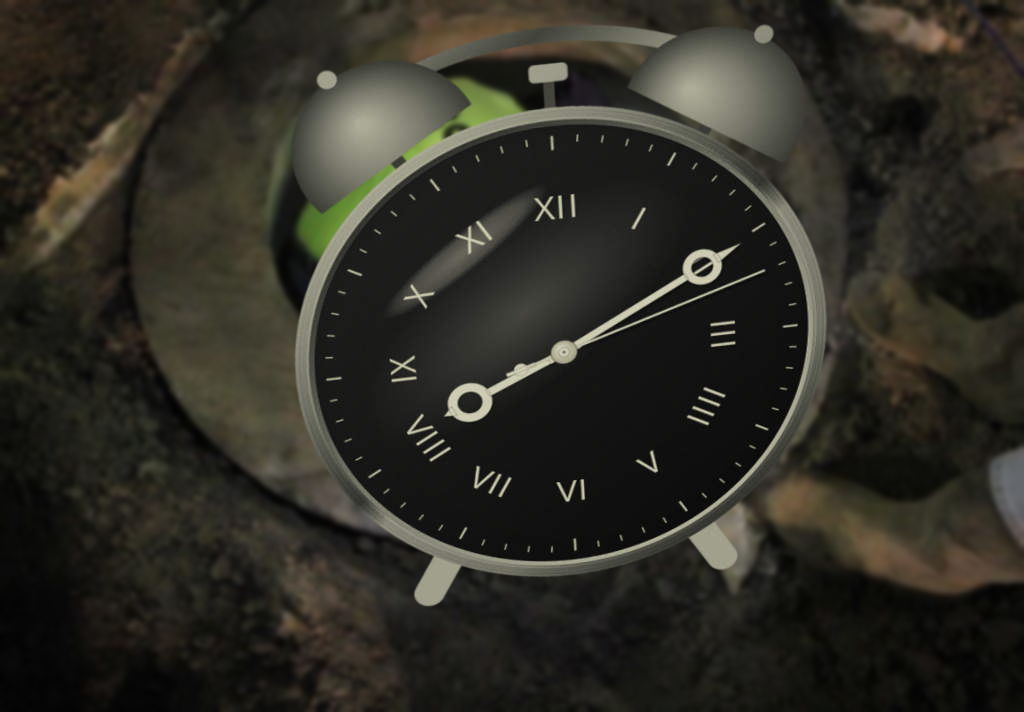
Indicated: 8 h 10 min 12 s
